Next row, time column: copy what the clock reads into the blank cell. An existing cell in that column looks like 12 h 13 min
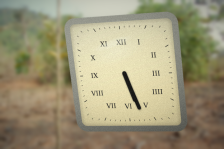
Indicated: 5 h 27 min
